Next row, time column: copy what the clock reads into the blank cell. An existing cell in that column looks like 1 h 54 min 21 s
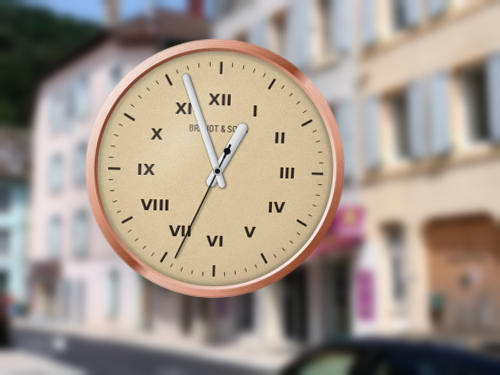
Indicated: 12 h 56 min 34 s
